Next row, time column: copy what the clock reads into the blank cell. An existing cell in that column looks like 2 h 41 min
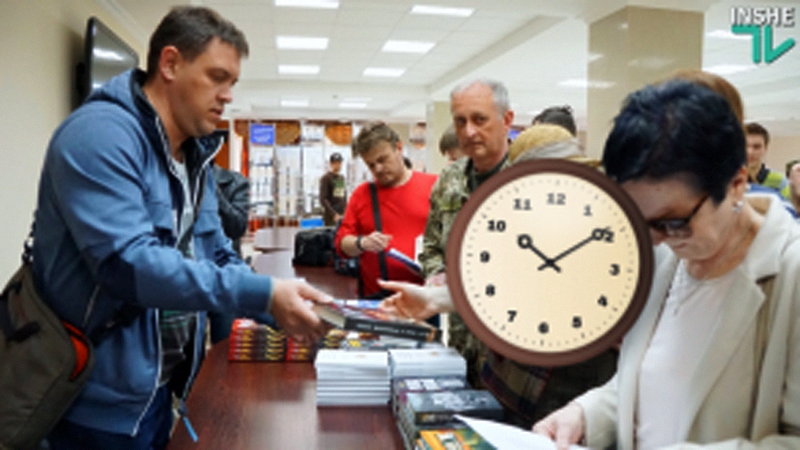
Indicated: 10 h 09 min
